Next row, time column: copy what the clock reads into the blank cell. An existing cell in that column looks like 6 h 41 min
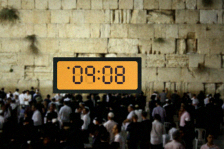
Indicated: 9 h 08 min
